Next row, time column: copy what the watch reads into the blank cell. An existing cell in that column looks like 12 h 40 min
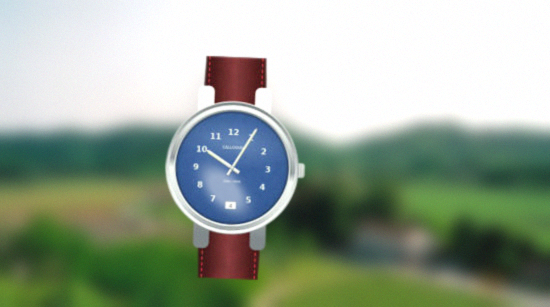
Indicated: 10 h 05 min
